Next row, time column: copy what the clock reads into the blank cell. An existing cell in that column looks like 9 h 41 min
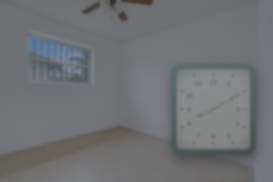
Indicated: 8 h 10 min
